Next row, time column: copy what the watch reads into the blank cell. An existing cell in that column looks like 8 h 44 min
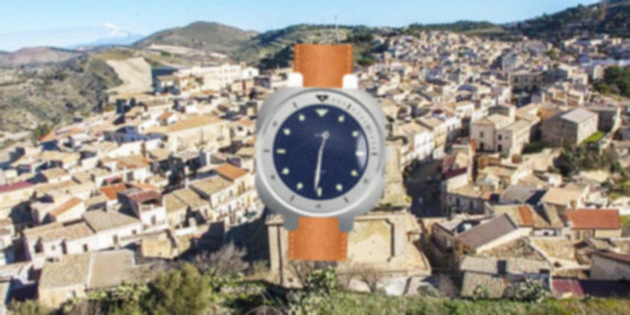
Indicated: 12 h 31 min
